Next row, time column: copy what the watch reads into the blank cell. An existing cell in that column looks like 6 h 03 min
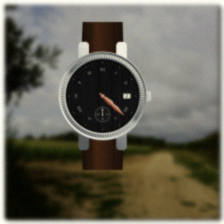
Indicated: 4 h 22 min
